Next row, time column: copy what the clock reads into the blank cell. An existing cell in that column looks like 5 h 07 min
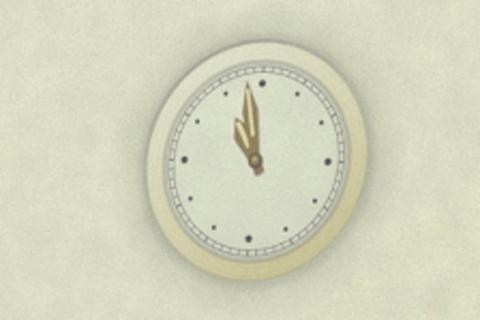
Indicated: 10 h 58 min
